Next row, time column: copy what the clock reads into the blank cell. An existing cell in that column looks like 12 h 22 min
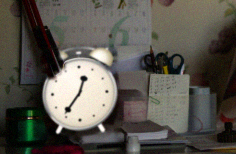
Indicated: 12 h 36 min
